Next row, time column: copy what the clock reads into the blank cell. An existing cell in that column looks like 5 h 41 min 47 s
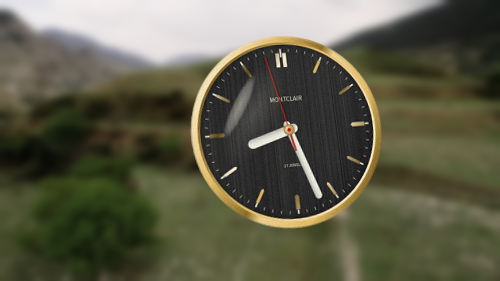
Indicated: 8 h 26 min 58 s
